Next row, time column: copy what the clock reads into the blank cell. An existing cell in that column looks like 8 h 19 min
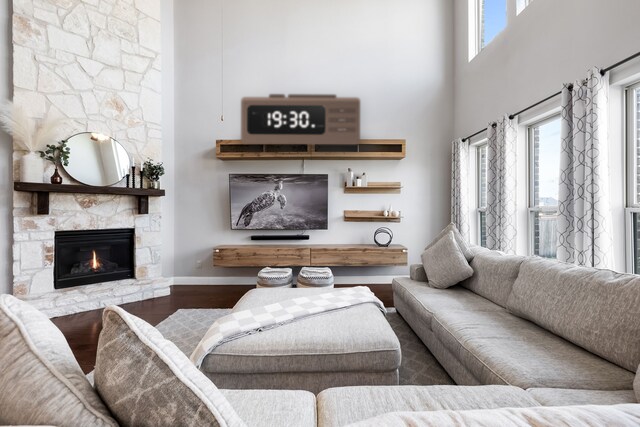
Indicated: 19 h 30 min
